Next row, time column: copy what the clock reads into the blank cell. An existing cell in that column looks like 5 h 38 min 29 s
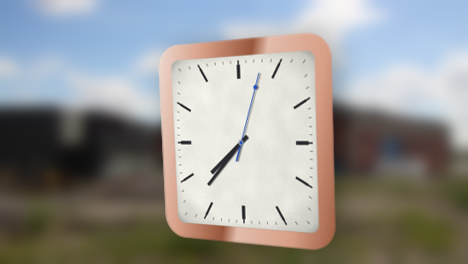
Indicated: 7 h 37 min 03 s
